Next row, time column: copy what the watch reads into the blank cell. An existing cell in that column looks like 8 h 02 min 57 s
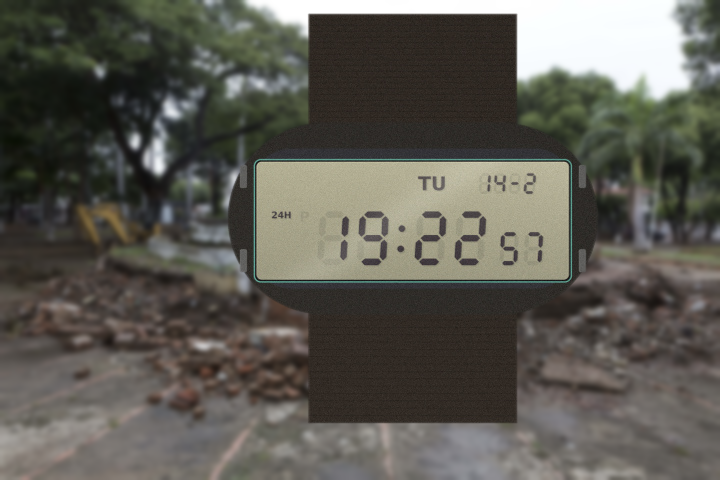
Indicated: 19 h 22 min 57 s
